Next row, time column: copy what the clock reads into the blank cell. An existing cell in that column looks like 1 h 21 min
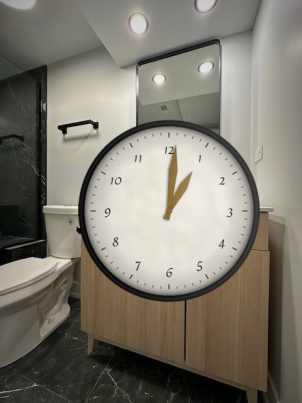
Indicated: 1 h 01 min
